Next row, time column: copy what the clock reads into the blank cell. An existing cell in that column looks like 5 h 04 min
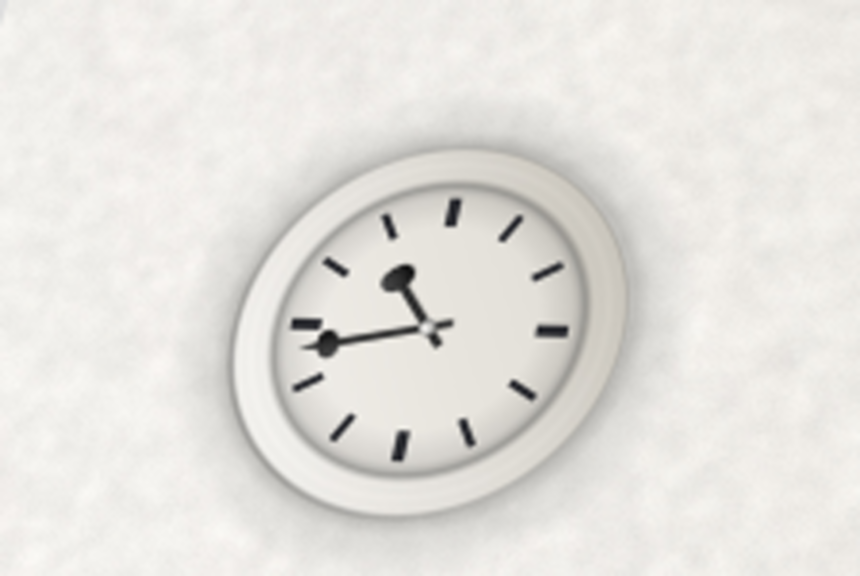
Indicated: 10 h 43 min
